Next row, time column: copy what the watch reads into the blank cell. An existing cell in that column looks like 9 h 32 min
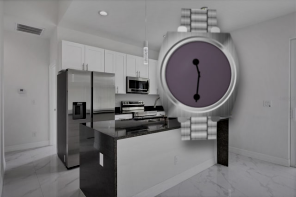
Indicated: 11 h 31 min
